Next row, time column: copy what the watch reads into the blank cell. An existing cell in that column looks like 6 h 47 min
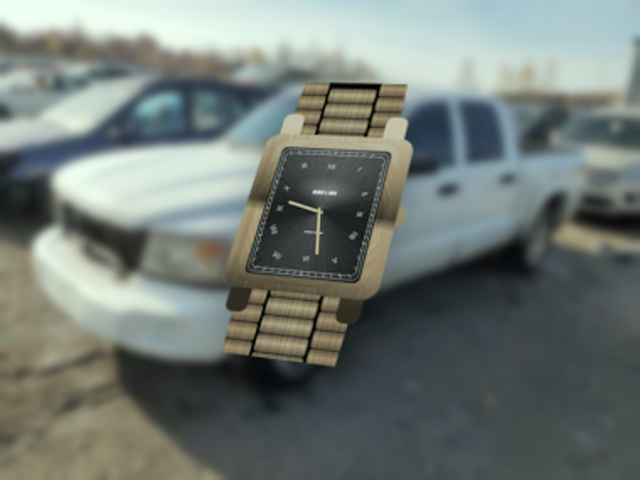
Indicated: 9 h 28 min
